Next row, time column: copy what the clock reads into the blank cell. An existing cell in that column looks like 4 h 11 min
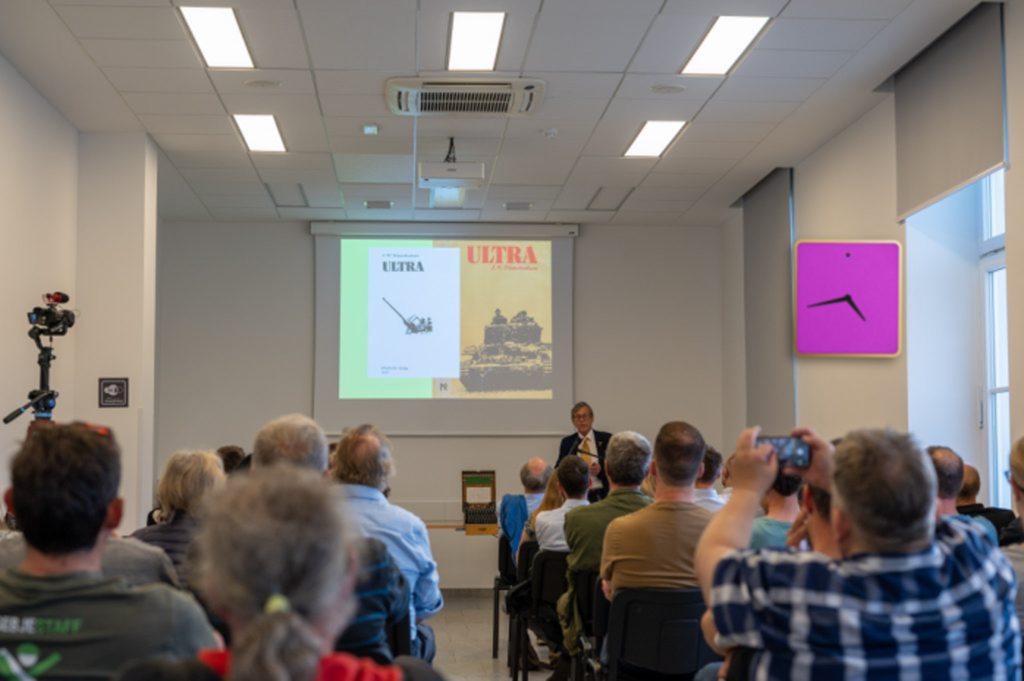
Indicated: 4 h 43 min
